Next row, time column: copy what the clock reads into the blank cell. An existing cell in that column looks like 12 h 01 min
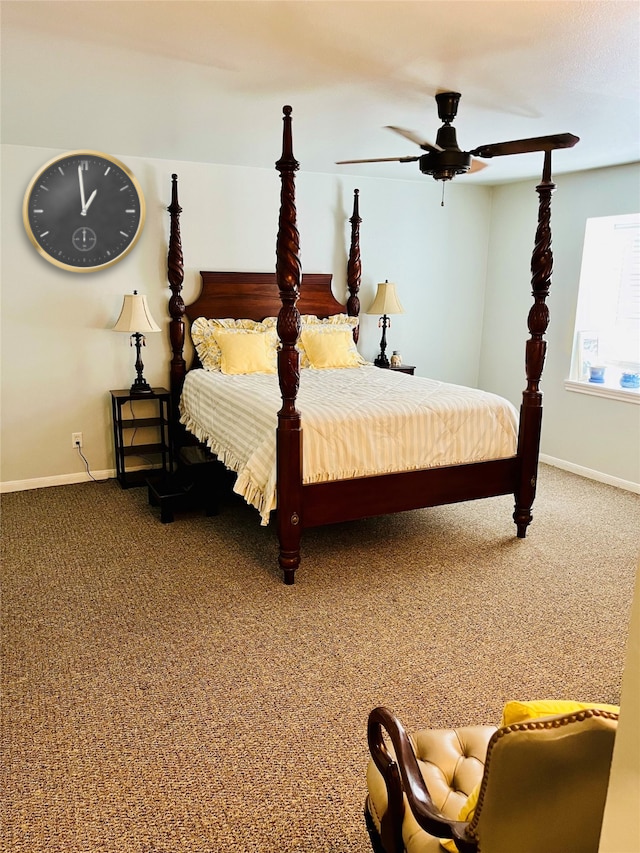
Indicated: 12 h 59 min
